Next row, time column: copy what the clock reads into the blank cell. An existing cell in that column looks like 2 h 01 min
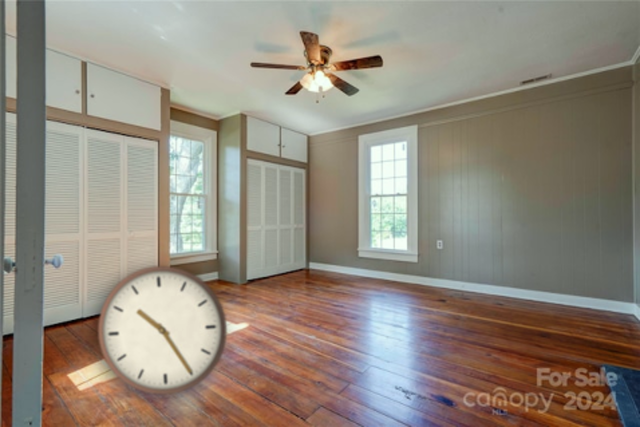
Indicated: 10 h 25 min
